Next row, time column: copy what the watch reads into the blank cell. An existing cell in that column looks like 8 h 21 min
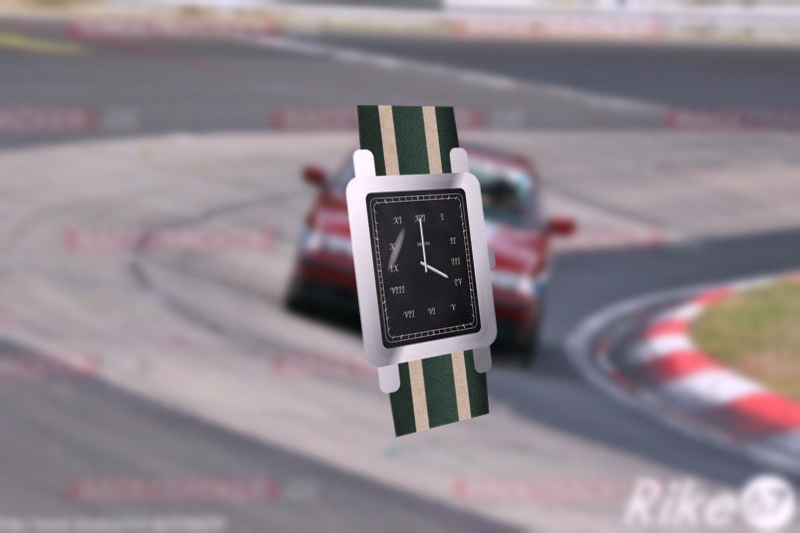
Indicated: 4 h 00 min
